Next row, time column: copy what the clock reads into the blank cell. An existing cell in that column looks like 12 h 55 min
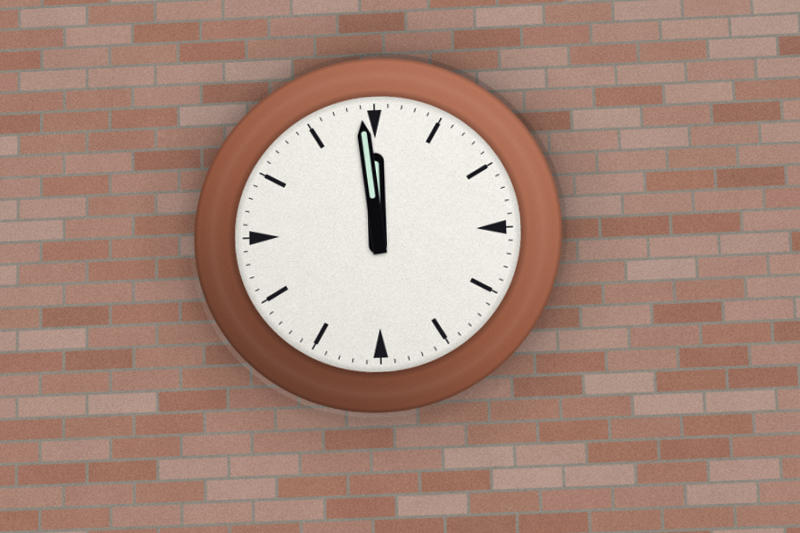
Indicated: 11 h 59 min
